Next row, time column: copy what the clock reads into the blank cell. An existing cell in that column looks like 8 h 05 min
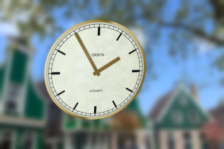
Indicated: 1 h 55 min
